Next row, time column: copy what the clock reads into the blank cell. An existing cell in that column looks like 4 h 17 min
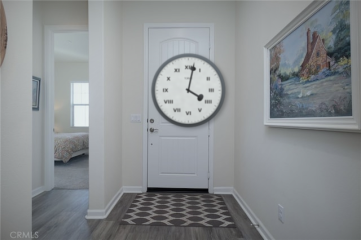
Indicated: 4 h 02 min
